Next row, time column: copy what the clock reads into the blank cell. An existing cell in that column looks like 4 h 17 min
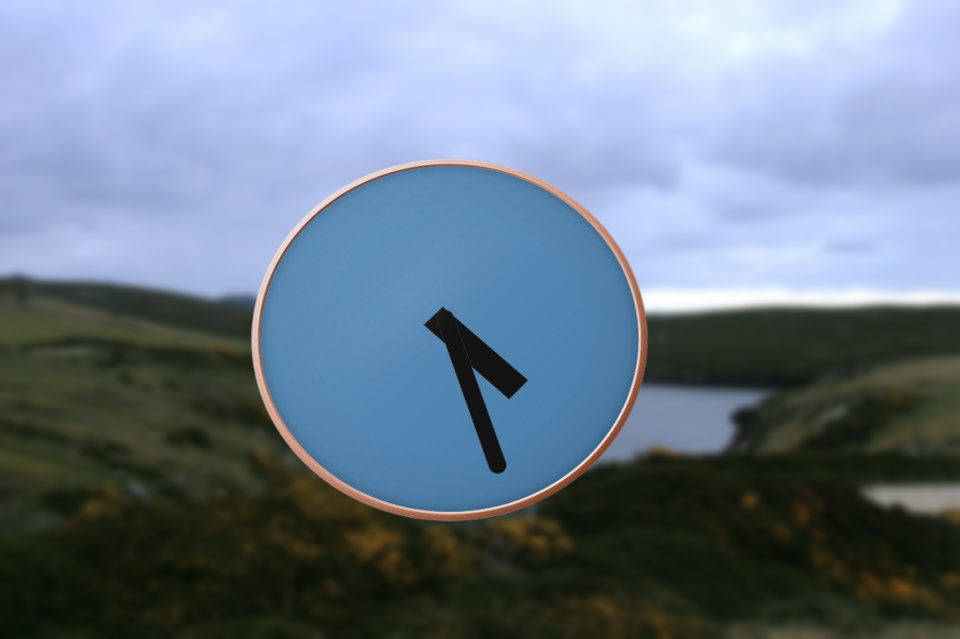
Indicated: 4 h 27 min
